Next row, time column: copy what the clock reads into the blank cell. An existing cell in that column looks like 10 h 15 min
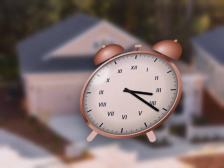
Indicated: 3 h 21 min
